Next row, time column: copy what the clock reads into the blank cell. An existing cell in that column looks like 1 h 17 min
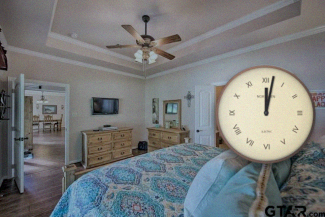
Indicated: 12 h 02 min
